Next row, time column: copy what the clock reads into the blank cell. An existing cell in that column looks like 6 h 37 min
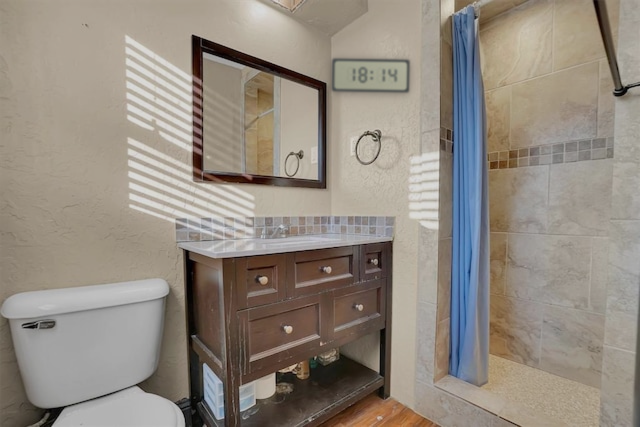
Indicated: 18 h 14 min
